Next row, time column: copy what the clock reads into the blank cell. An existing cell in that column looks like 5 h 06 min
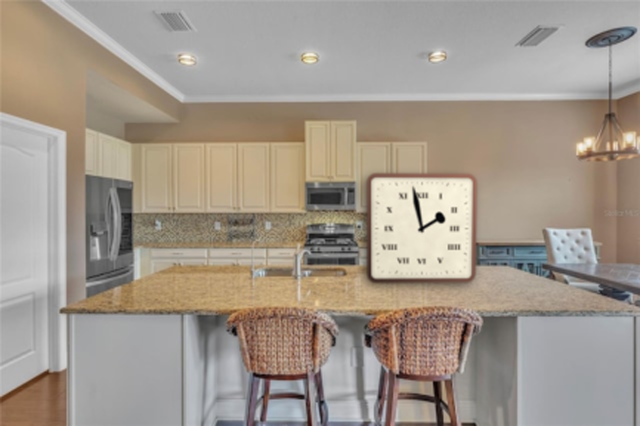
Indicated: 1 h 58 min
